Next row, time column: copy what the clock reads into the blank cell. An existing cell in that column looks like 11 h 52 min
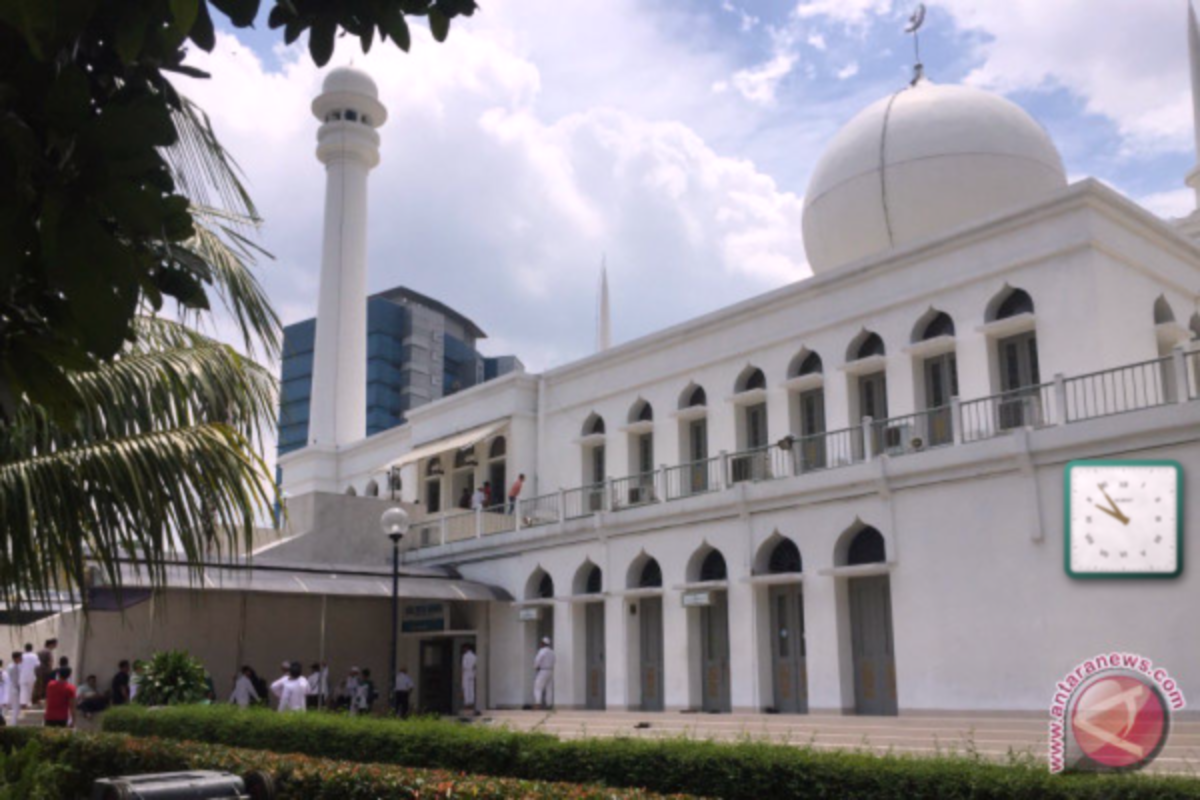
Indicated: 9 h 54 min
